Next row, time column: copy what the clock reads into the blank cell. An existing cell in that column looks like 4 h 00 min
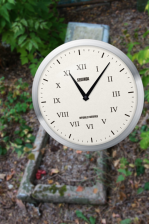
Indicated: 11 h 07 min
